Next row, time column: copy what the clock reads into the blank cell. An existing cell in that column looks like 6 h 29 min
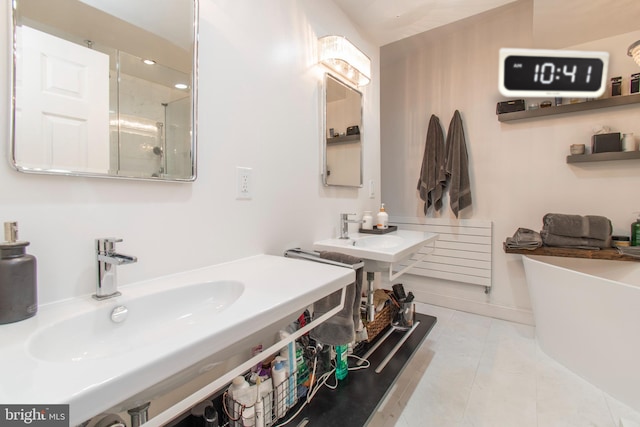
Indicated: 10 h 41 min
